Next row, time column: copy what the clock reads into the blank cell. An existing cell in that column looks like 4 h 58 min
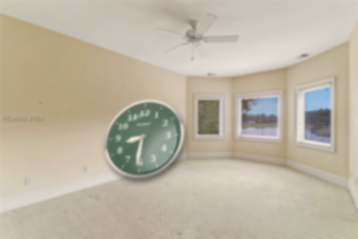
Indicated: 8 h 31 min
